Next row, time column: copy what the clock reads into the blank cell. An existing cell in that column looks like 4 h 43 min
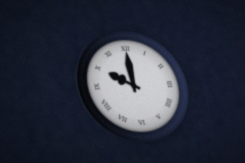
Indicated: 10 h 00 min
